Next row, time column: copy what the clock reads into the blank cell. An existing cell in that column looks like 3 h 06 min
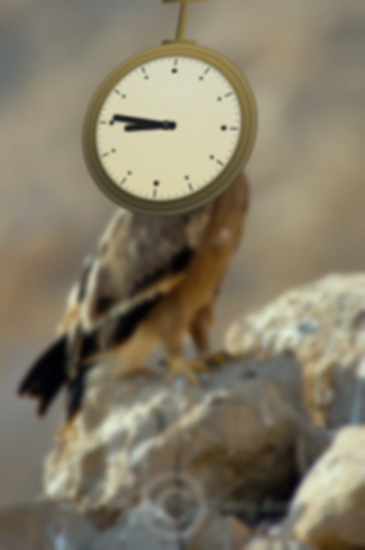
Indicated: 8 h 46 min
